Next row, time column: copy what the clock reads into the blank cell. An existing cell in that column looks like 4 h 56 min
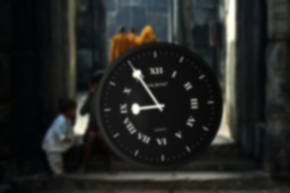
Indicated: 8 h 55 min
